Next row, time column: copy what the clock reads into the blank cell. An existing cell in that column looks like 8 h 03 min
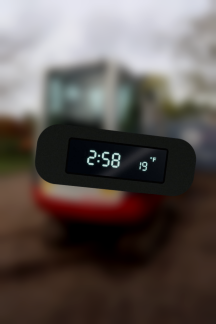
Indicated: 2 h 58 min
